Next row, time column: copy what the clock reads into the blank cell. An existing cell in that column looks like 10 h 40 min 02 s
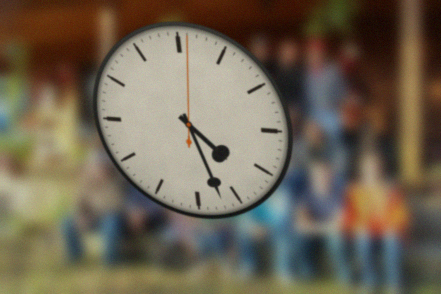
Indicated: 4 h 27 min 01 s
